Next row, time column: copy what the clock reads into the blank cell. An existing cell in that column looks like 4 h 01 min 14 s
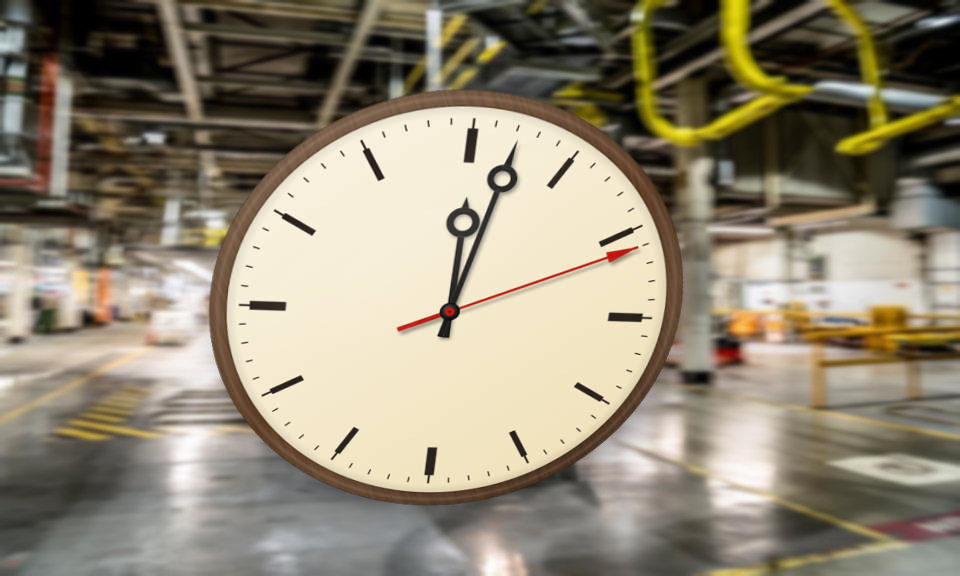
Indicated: 12 h 02 min 11 s
